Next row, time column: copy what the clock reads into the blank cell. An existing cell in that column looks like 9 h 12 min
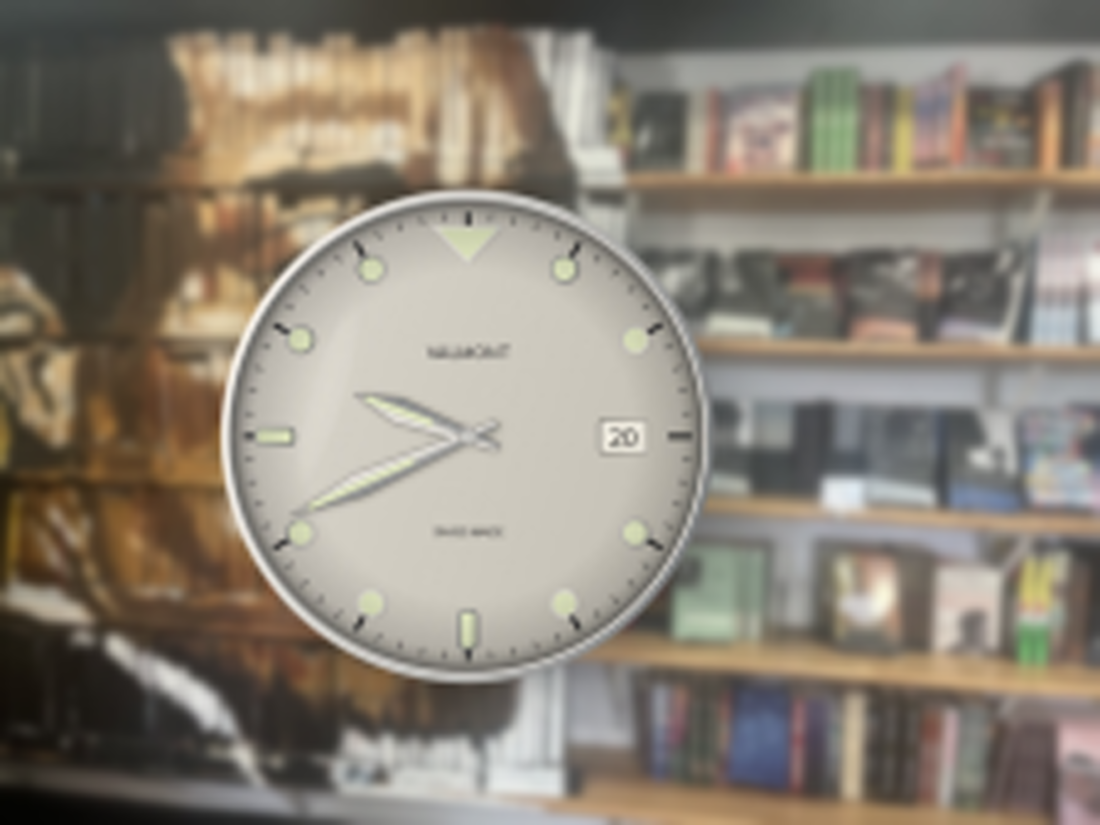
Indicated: 9 h 41 min
